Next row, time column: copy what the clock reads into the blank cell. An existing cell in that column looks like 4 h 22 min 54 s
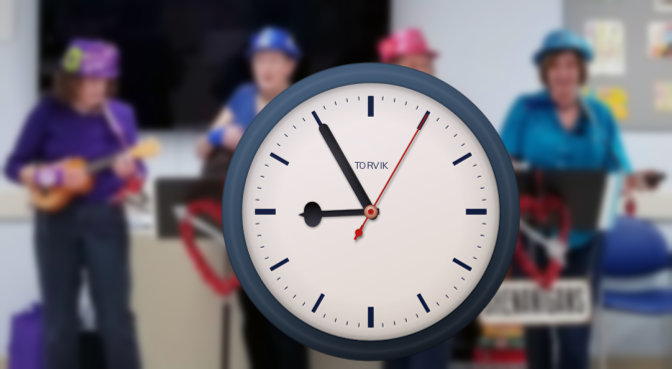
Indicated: 8 h 55 min 05 s
